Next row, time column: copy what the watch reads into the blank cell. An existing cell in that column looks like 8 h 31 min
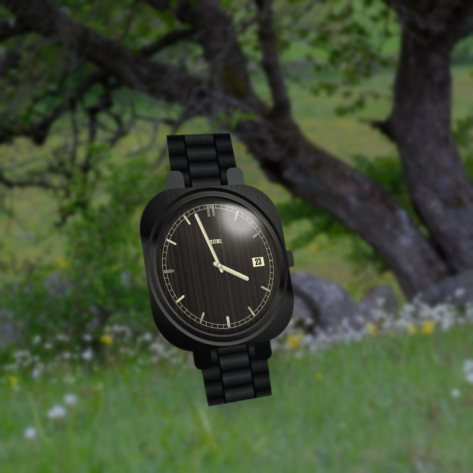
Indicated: 3 h 57 min
